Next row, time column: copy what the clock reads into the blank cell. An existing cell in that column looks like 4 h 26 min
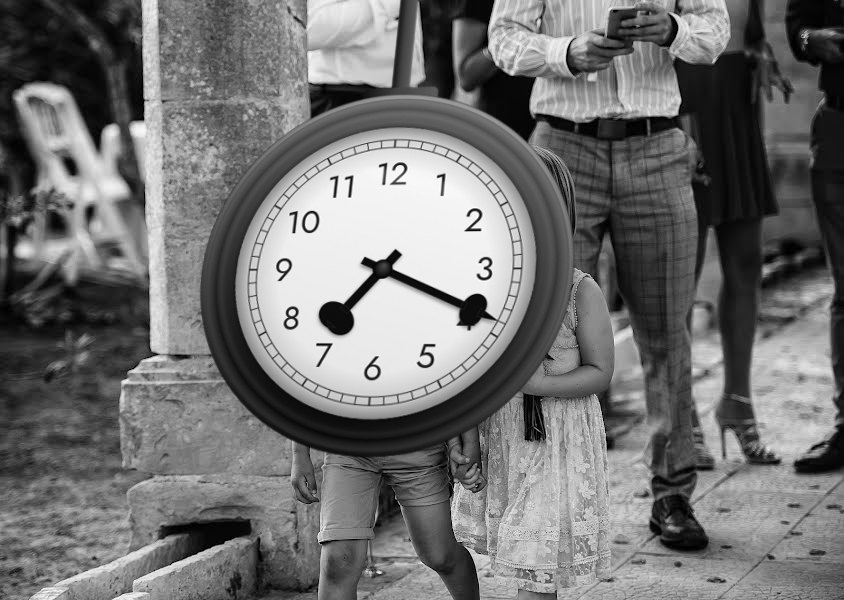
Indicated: 7 h 19 min
